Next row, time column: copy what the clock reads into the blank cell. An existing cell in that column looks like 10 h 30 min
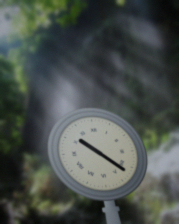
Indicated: 10 h 22 min
